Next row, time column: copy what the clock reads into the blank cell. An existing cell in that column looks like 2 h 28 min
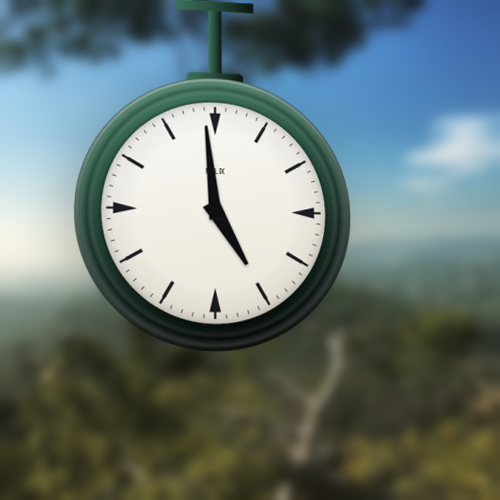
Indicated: 4 h 59 min
